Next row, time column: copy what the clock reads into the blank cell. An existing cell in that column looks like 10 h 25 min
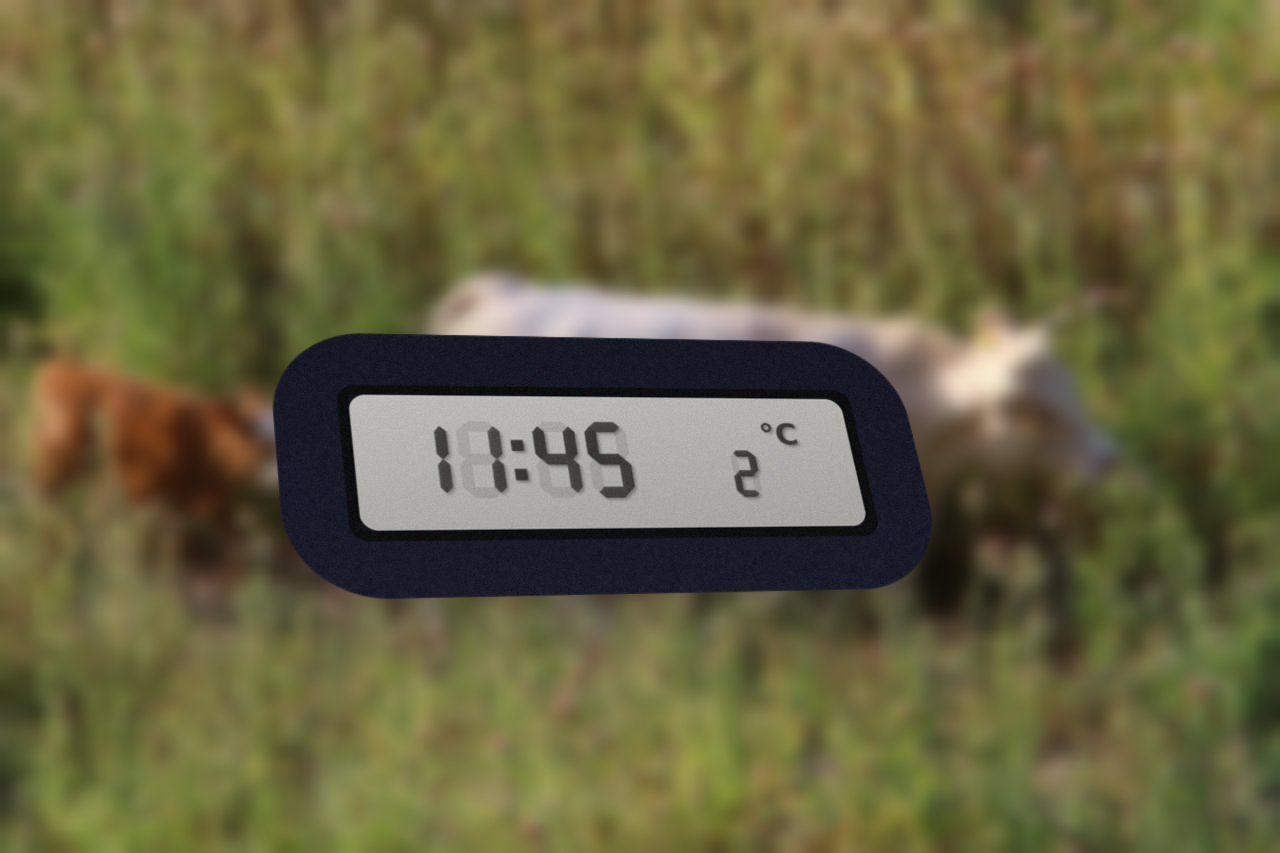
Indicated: 11 h 45 min
